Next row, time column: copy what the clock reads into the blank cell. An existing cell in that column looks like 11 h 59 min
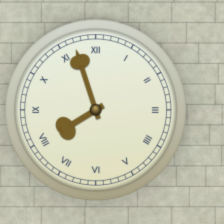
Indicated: 7 h 57 min
